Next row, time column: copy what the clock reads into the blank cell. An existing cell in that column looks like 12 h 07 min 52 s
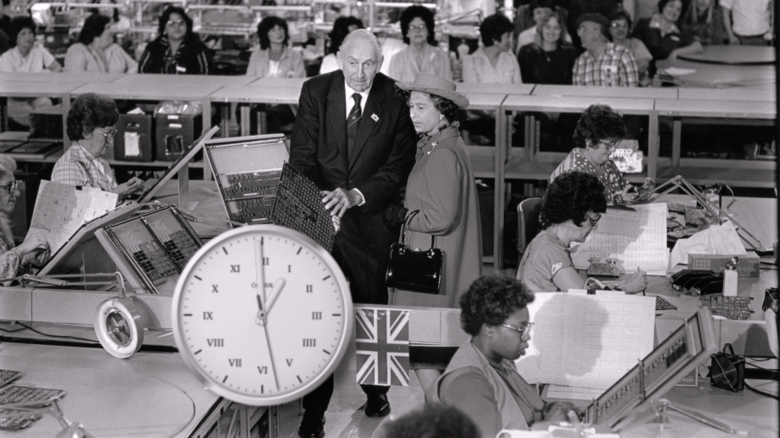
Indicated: 12 h 59 min 28 s
